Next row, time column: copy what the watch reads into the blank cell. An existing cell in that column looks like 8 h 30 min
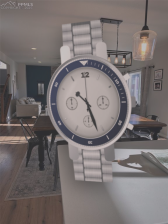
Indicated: 10 h 27 min
